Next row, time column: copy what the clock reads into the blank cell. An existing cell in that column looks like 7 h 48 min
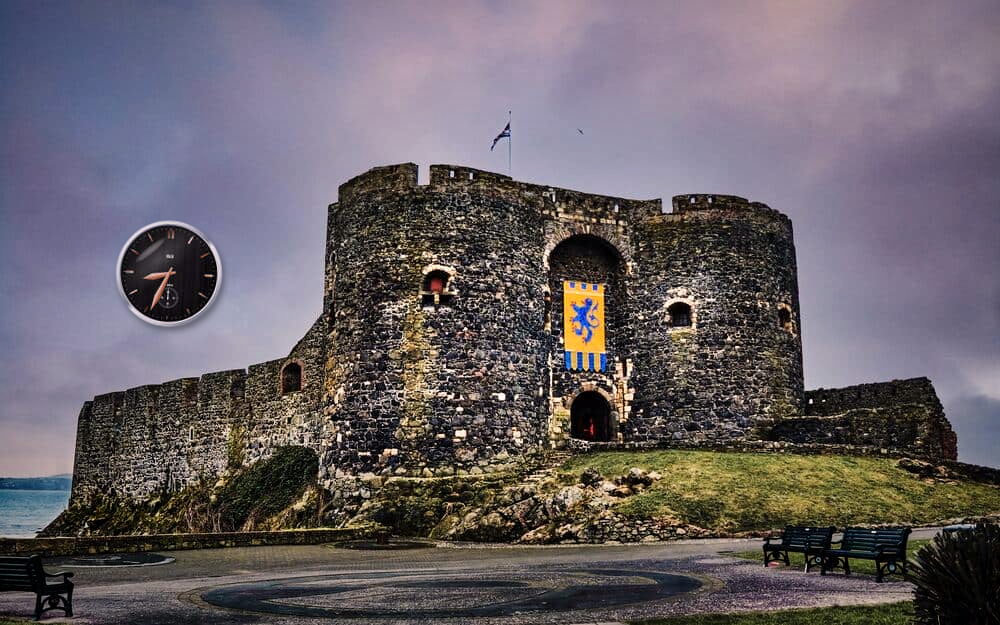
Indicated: 8 h 34 min
